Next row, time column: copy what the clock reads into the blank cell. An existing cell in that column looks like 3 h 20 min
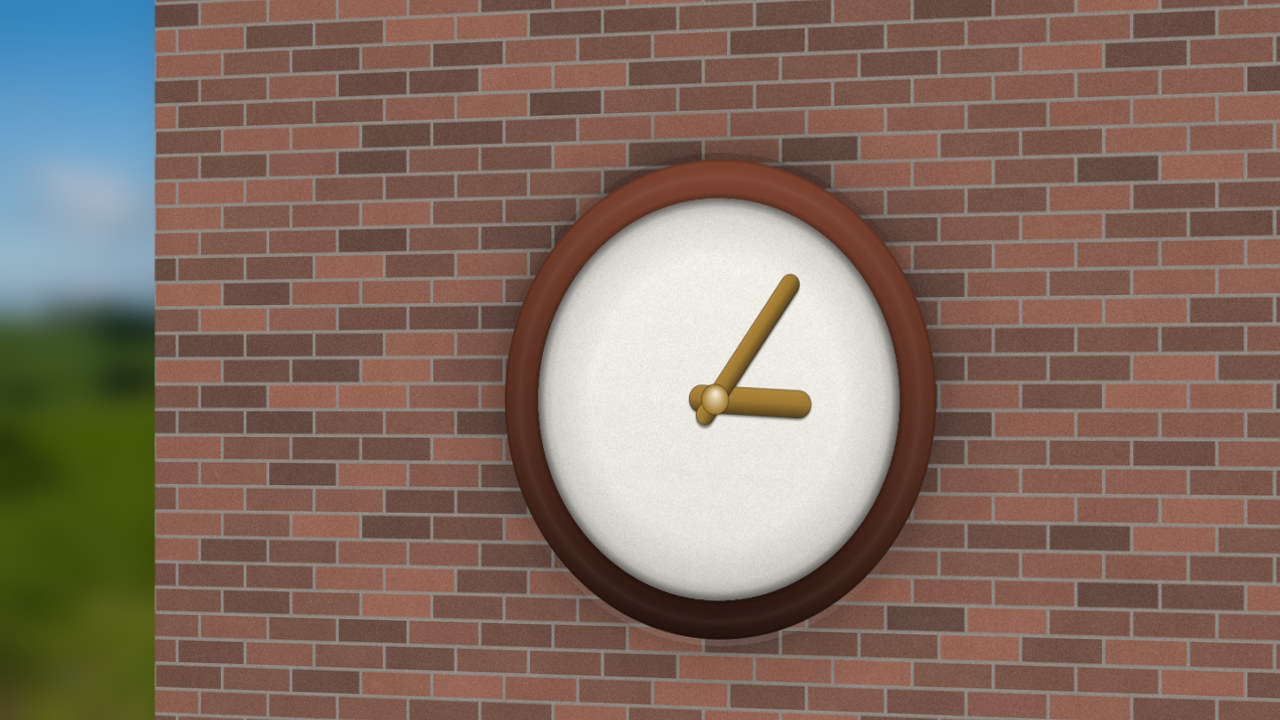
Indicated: 3 h 06 min
